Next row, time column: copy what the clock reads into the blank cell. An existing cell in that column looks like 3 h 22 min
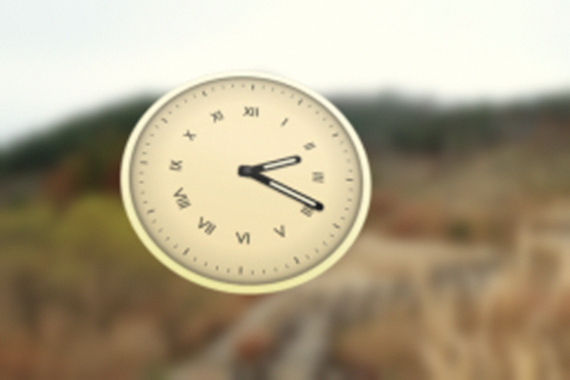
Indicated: 2 h 19 min
